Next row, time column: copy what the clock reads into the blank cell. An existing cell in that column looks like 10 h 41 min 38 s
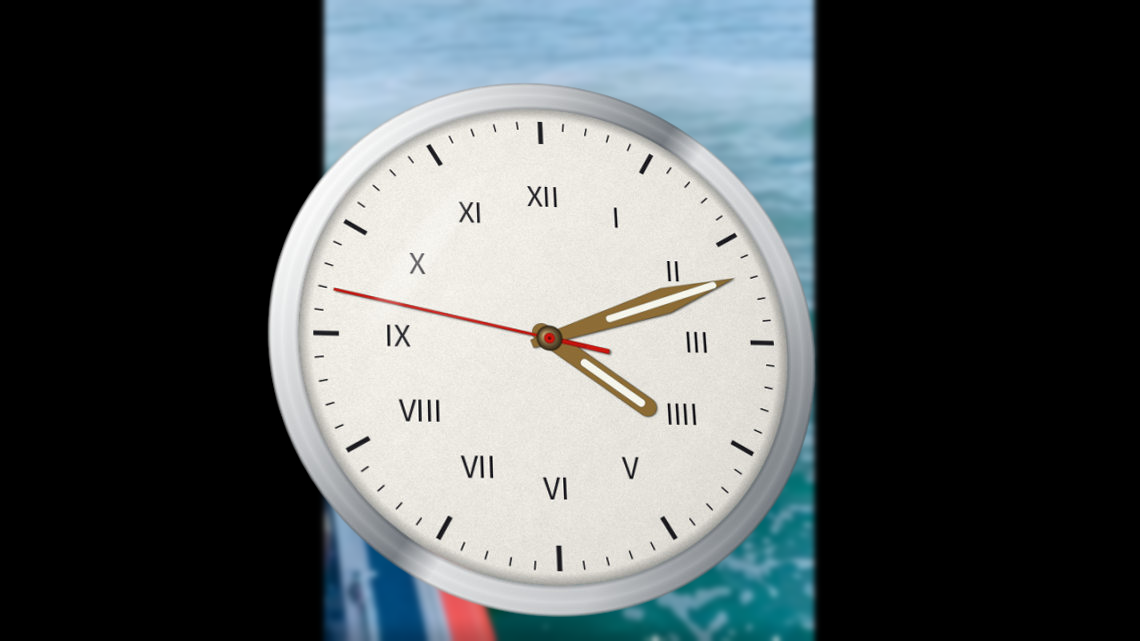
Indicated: 4 h 11 min 47 s
